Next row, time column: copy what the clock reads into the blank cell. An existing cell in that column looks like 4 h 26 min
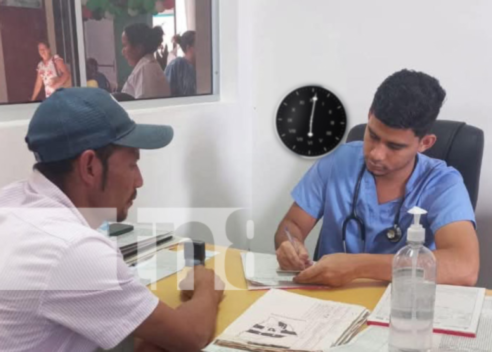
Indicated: 6 h 01 min
